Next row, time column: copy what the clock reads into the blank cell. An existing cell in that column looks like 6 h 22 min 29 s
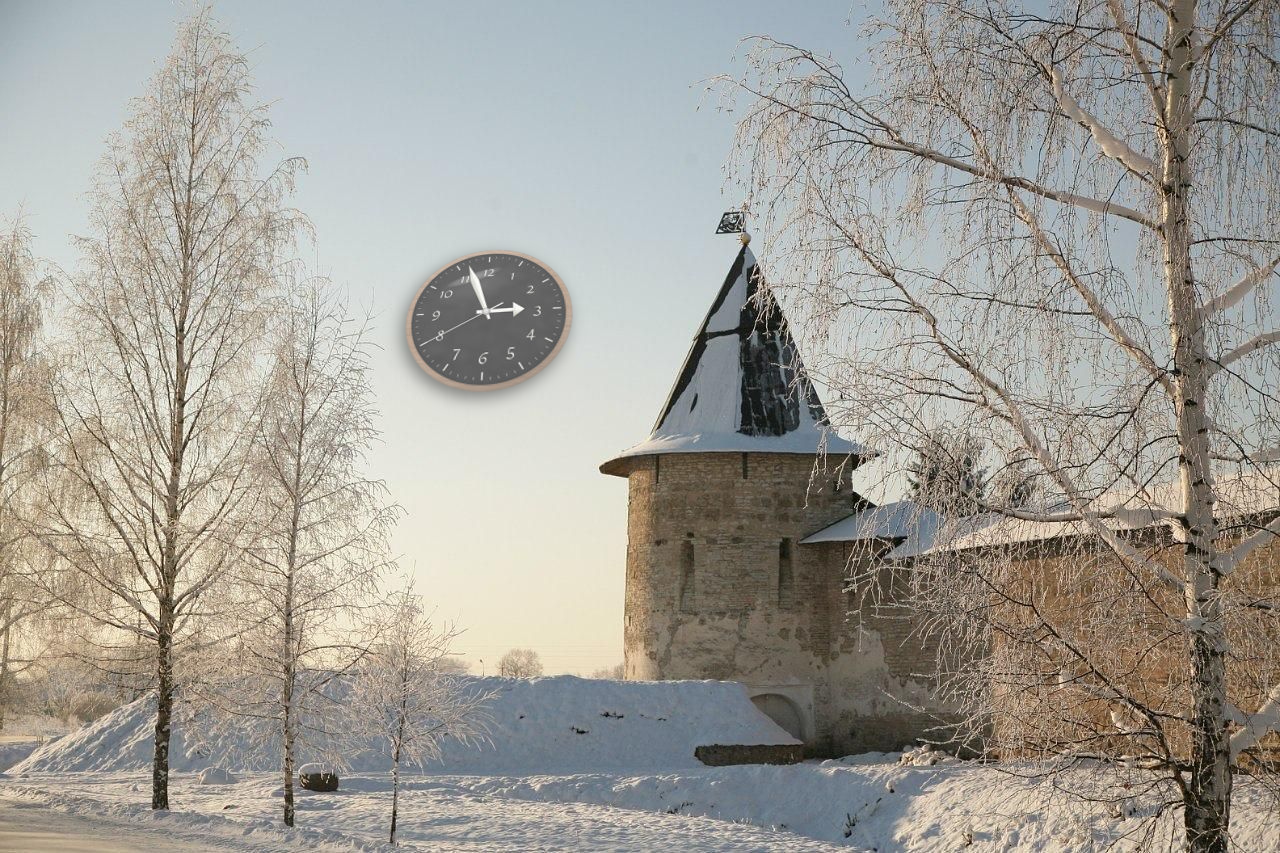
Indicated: 2 h 56 min 40 s
